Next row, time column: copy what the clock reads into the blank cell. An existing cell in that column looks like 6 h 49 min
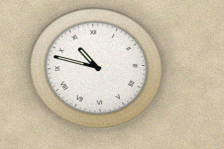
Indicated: 10 h 48 min
